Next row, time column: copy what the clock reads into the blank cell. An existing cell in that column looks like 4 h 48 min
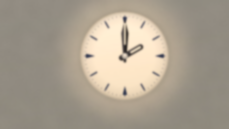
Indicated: 2 h 00 min
